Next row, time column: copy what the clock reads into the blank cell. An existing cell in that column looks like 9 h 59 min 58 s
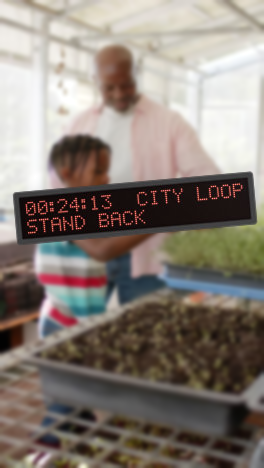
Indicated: 0 h 24 min 13 s
